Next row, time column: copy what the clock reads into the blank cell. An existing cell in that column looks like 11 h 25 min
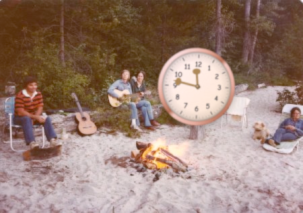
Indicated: 11 h 47 min
